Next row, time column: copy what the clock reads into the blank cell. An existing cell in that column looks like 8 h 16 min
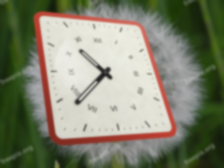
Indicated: 10 h 38 min
